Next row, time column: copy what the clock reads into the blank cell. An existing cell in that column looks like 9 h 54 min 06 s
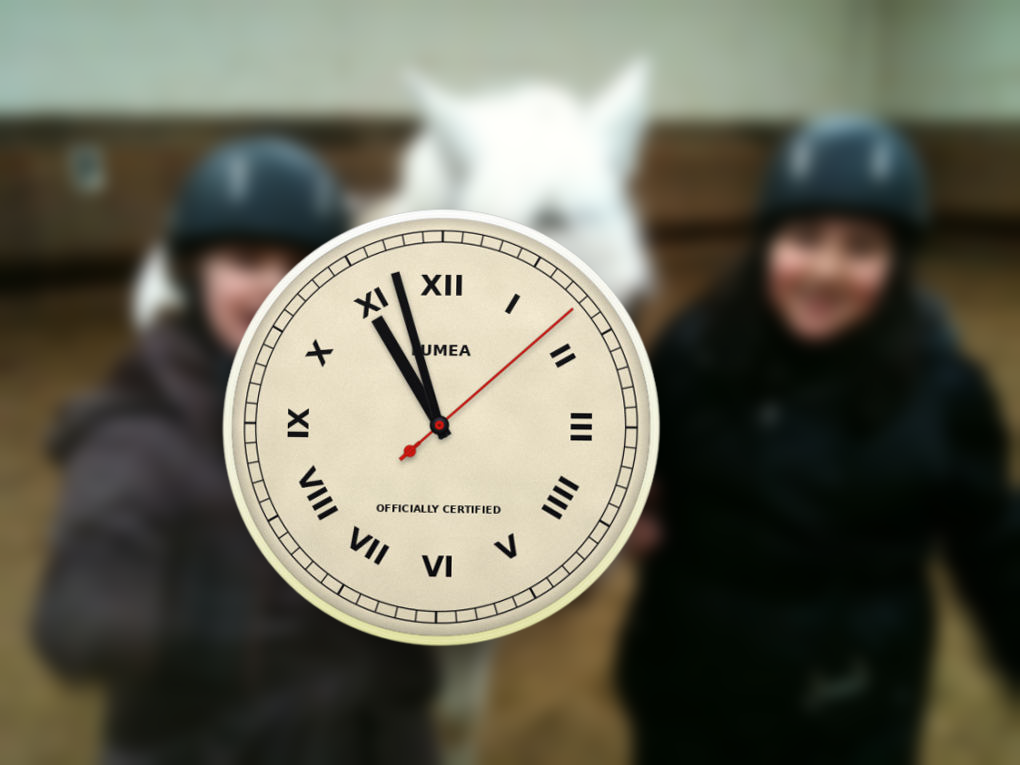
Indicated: 10 h 57 min 08 s
